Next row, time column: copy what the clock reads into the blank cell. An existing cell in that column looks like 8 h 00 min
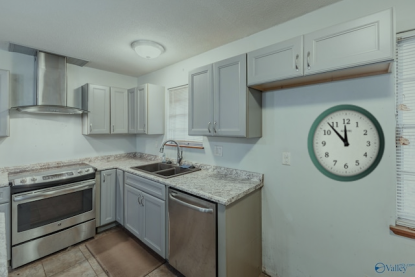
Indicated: 11 h 53 min
